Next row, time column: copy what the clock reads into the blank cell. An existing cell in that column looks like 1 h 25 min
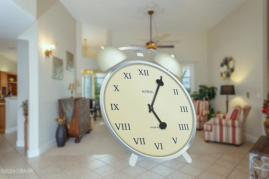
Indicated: 5 h 05 min
